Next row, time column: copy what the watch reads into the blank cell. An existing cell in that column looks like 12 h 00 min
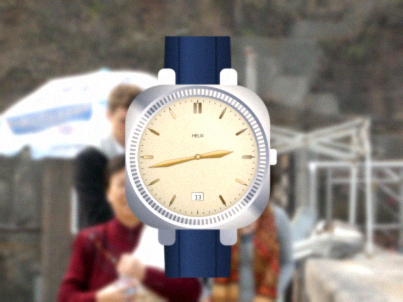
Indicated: 2 h 43 min
